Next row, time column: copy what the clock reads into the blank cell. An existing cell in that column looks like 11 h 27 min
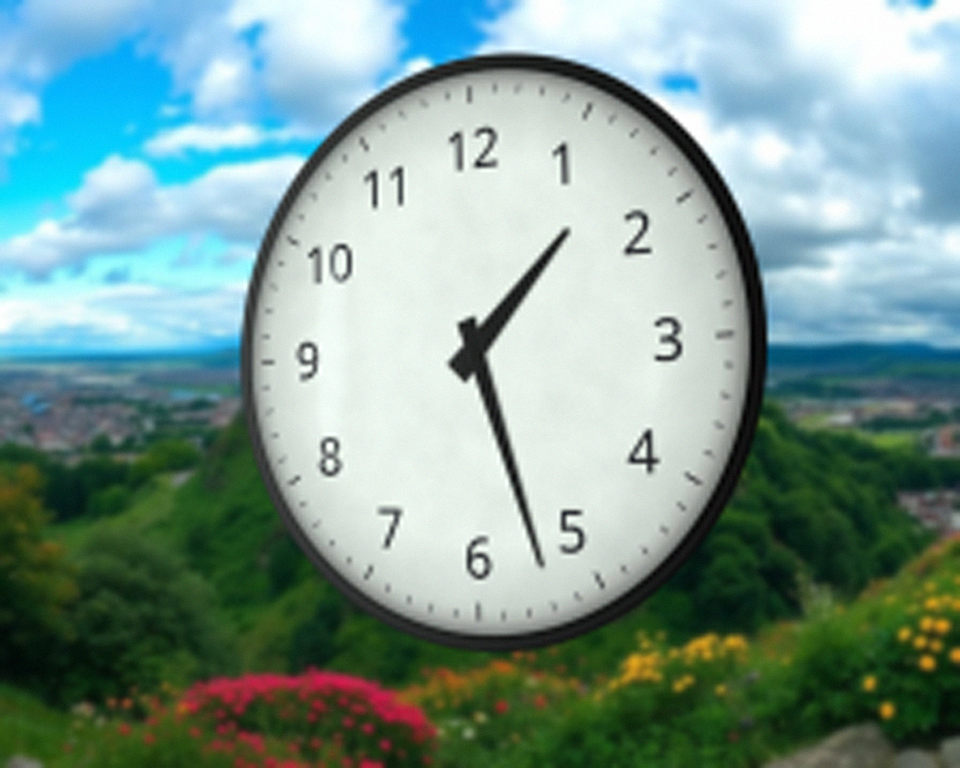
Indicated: 1 h 27 min
